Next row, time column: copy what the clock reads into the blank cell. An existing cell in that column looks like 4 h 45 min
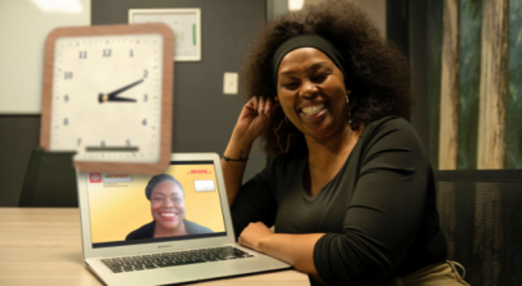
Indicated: 3 h 11 min
